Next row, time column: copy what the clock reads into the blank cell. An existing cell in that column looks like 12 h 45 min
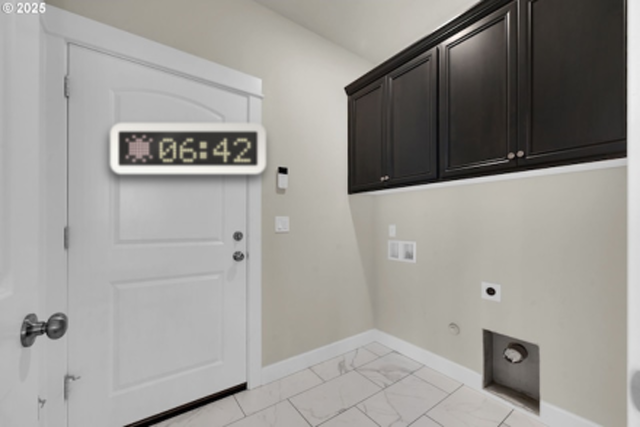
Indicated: 6 h 42 min
